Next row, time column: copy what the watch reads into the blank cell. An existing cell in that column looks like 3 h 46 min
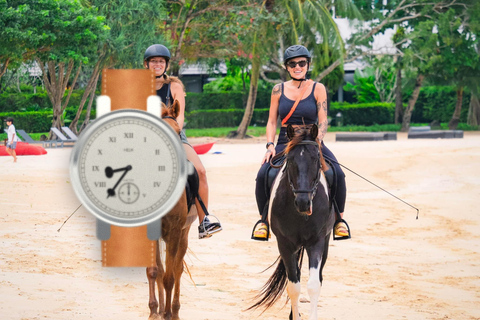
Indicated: 8 h 36 min
